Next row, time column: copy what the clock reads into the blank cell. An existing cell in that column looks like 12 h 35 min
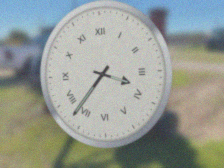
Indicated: 3 h 37 min
